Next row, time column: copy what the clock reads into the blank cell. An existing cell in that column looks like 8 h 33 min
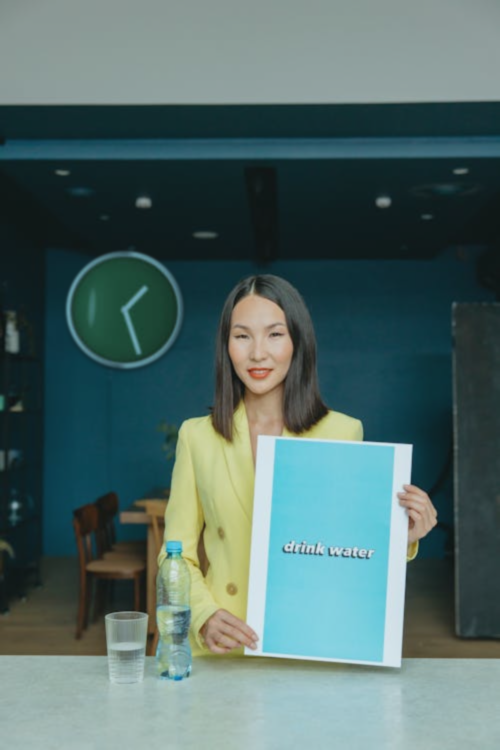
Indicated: 1 h 27 min
